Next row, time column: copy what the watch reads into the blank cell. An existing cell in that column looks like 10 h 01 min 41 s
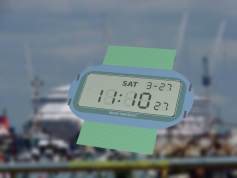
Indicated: 11 h 10 min 27 s
